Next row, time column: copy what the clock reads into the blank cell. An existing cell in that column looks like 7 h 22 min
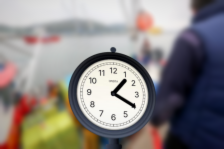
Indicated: 1 h 20 min
